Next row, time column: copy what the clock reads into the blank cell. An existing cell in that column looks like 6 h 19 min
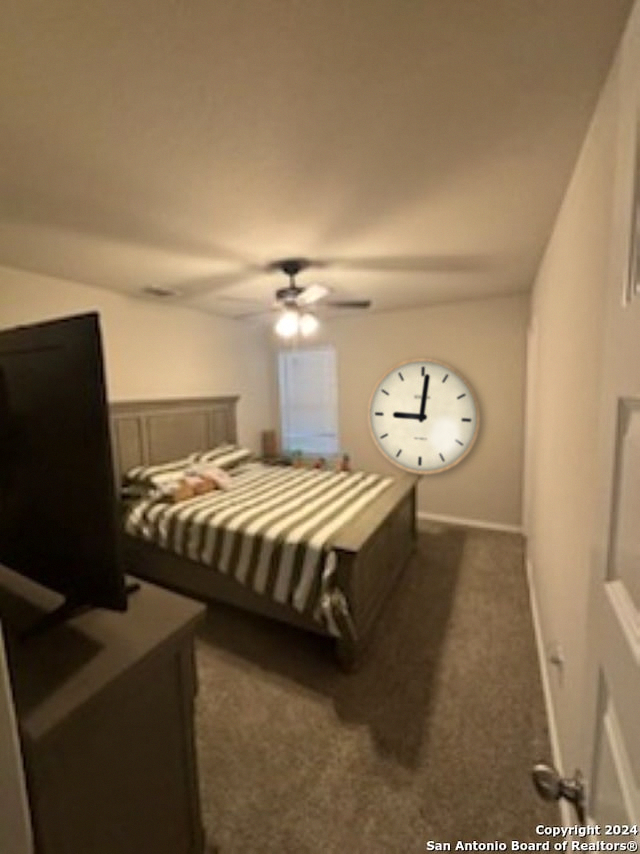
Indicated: 9 h 01 min
